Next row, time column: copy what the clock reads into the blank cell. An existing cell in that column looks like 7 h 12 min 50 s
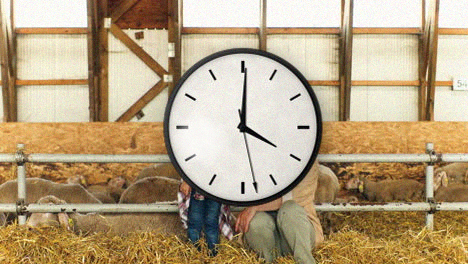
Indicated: 4 h 00 min 28 s
